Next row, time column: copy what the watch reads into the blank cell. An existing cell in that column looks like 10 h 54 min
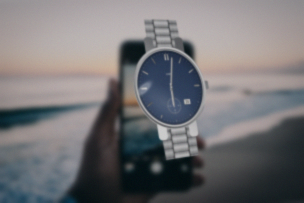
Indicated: 6 h 02 min
